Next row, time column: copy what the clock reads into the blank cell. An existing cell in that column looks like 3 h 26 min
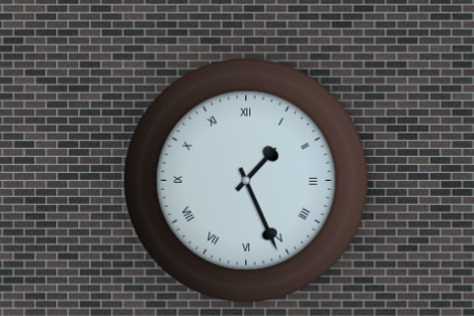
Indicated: 1 h 26 min
